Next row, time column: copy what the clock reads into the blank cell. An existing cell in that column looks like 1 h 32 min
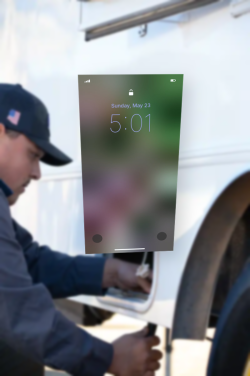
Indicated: 5 h 01 min
